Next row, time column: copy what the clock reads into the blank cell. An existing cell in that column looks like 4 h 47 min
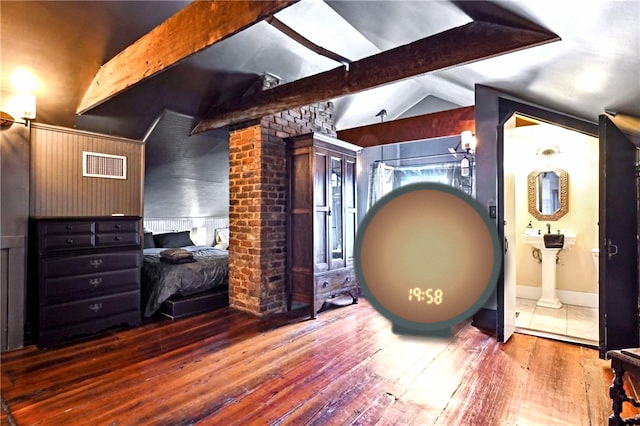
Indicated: 19 h 58 min
